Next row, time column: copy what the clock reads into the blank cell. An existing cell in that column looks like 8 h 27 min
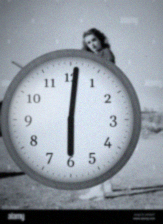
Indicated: 6 h 01 min
